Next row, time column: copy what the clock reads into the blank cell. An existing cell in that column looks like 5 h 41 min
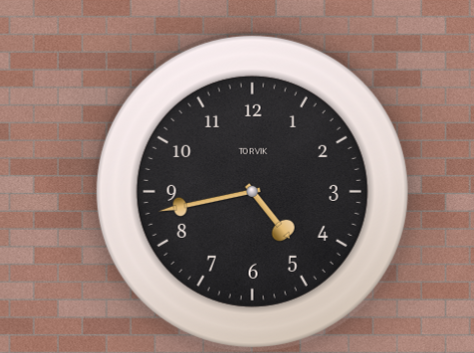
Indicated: 4 h 43 min
